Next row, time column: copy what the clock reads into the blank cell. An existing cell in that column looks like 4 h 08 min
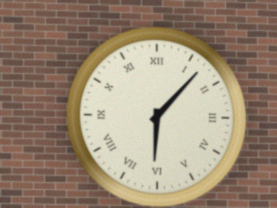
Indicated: 6 h 07 min
